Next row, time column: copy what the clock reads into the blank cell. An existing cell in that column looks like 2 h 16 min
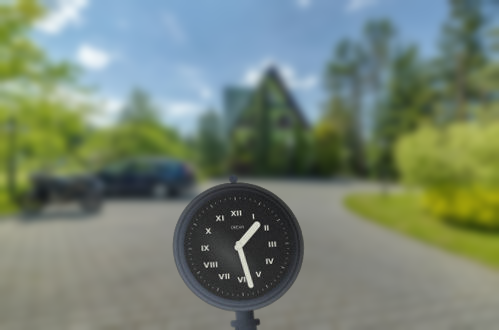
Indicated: 1 h 28 min
